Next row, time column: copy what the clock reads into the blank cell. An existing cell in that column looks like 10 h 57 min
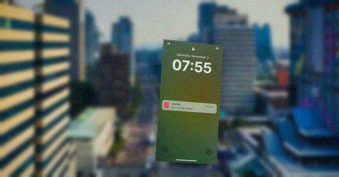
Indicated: 7 h 55 min
